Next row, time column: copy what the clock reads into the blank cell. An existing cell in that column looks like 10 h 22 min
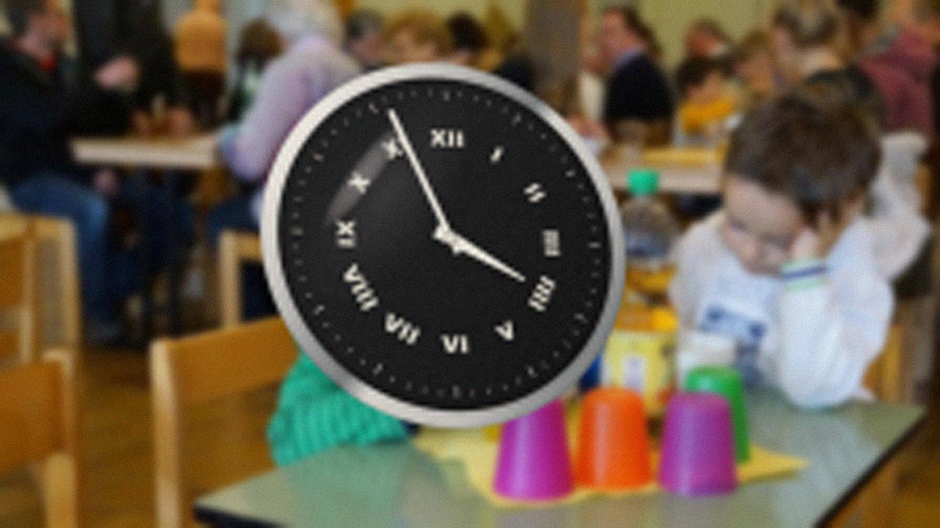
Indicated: 3 h 56 min
